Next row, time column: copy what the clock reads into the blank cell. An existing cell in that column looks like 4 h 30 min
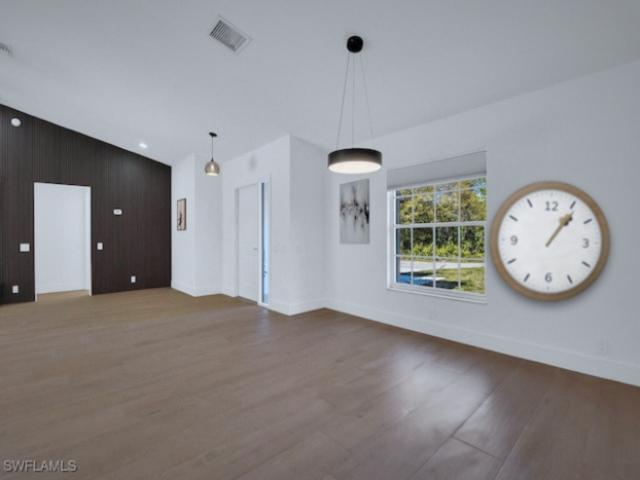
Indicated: 1 h 06 min
